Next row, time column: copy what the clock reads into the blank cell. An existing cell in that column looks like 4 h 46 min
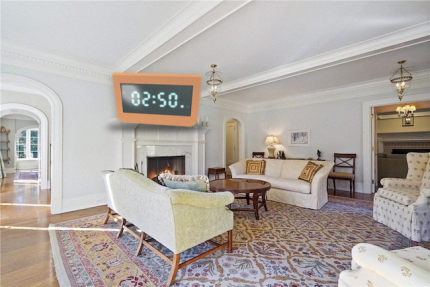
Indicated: 2 h 50 min
